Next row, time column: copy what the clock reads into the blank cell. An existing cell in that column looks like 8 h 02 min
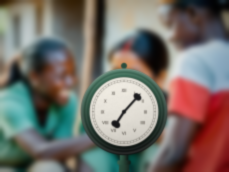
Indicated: 7 h 07 min
